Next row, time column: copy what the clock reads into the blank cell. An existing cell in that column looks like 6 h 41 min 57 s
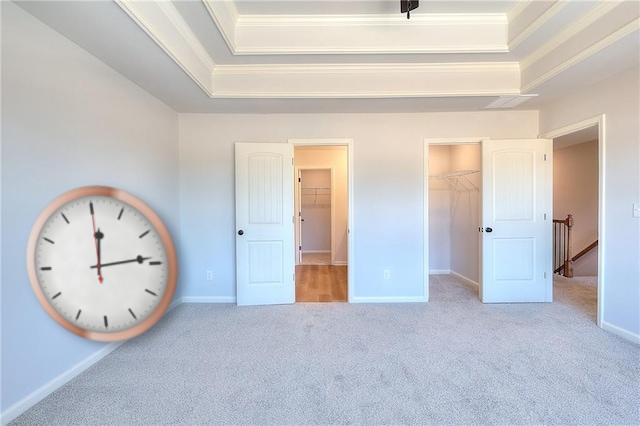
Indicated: 12 h 14 min 00 s
